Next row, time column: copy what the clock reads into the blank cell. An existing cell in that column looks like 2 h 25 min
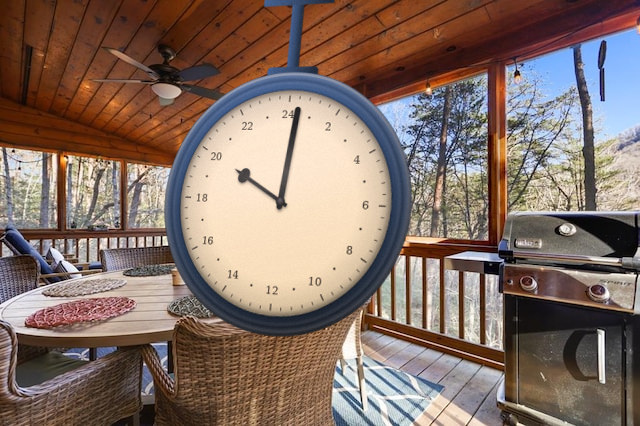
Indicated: 20 h 01 min
